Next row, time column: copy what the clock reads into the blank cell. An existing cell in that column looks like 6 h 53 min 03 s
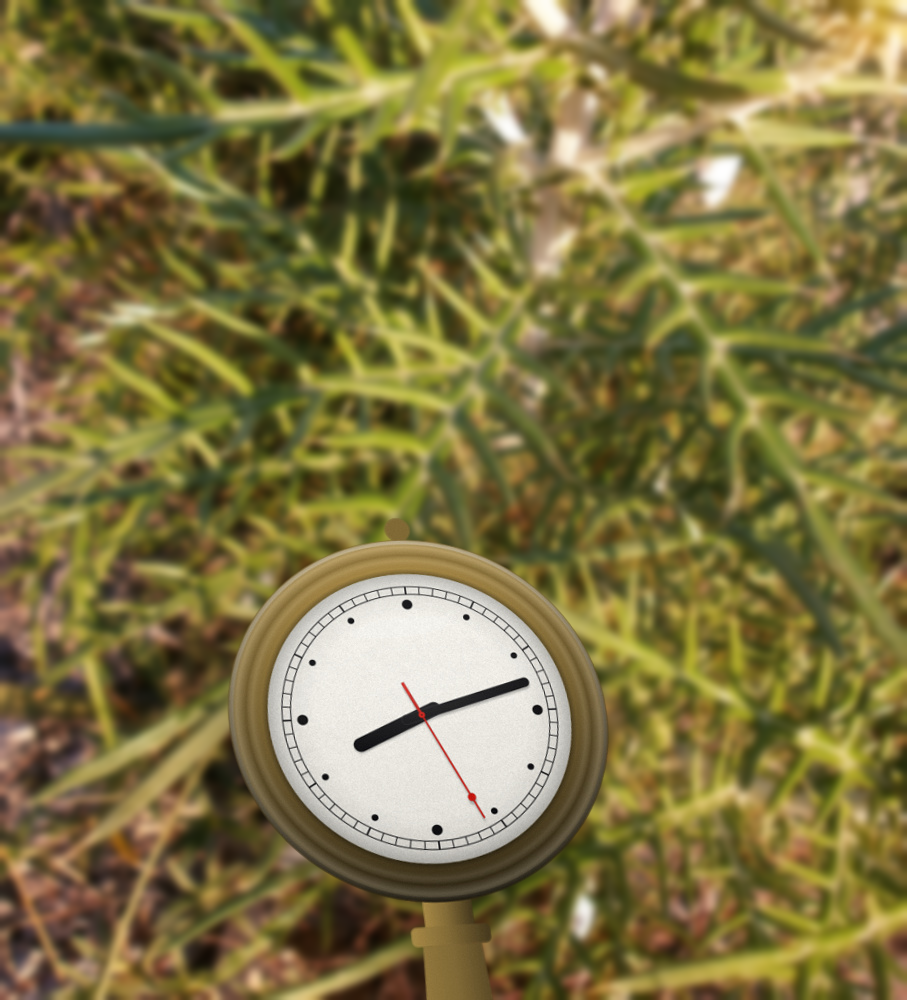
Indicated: 8 h 12 min 26 s
